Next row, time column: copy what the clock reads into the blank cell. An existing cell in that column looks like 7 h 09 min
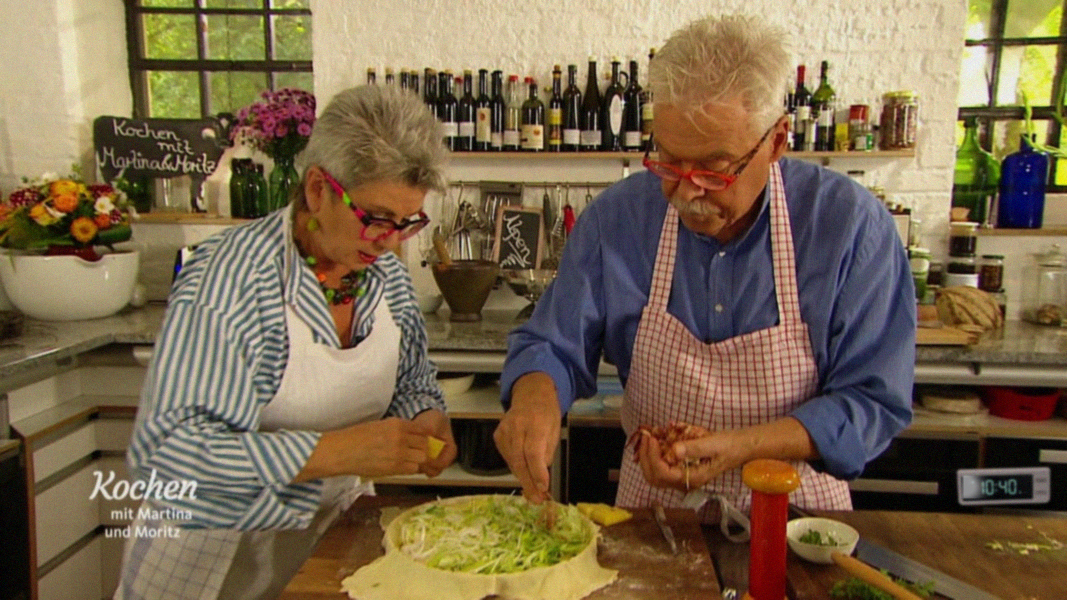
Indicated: 10 h 40 min
